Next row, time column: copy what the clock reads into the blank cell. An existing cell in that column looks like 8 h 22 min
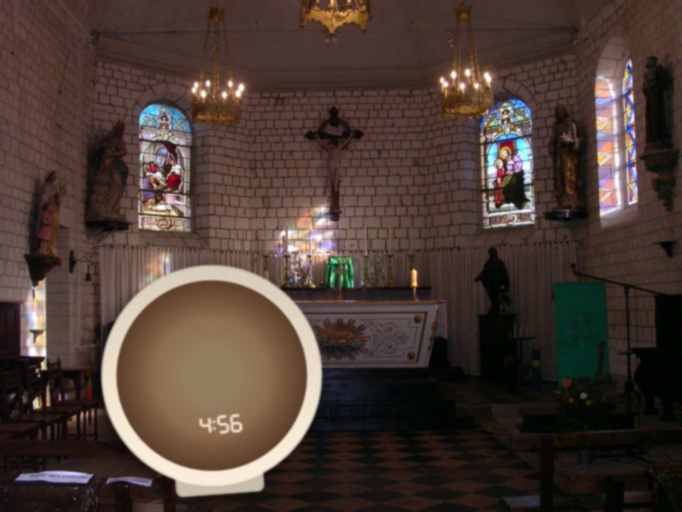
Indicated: 4 h 56 min
